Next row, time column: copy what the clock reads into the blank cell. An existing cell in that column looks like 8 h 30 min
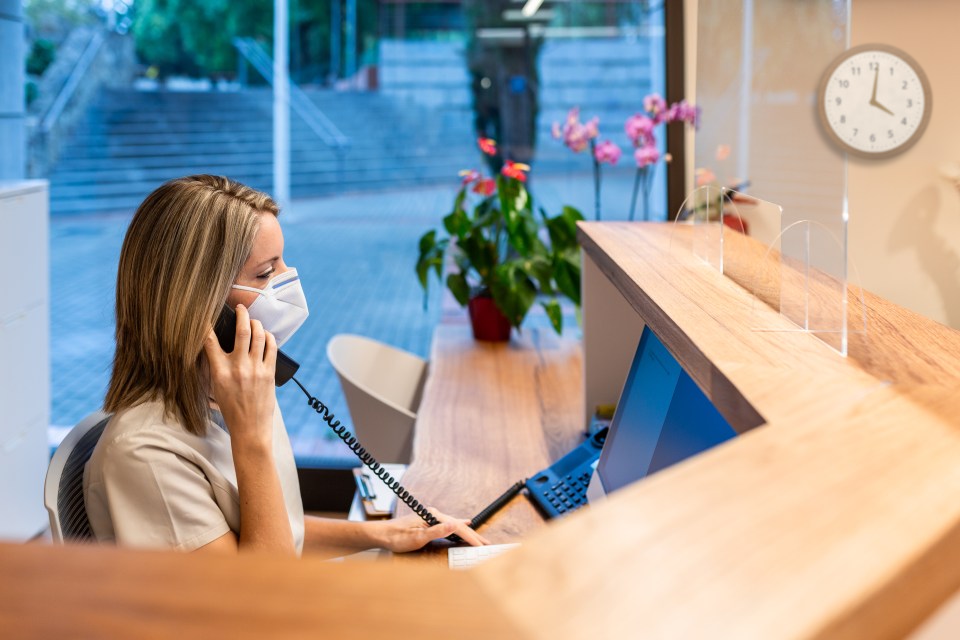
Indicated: 4 h 01 min
